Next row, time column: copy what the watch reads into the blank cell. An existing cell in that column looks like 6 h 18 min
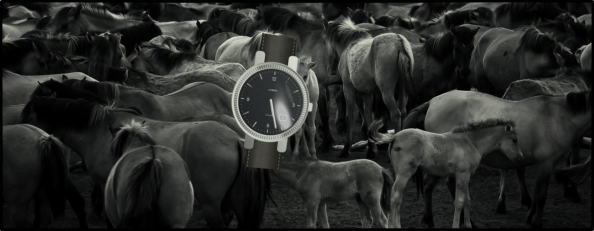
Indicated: 5 h 27 min
